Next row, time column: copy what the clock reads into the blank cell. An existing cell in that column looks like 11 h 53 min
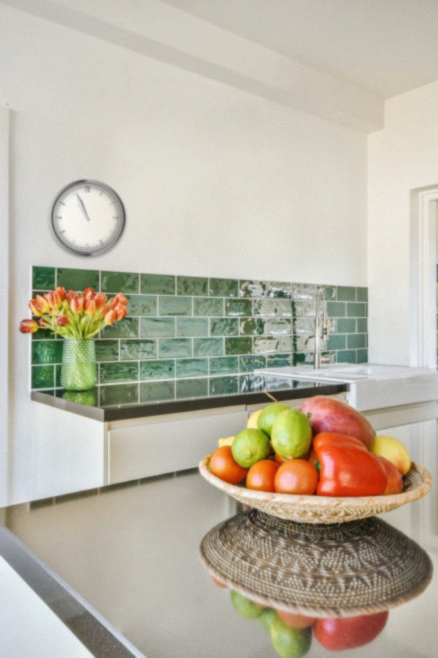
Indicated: 10 h 56 min
